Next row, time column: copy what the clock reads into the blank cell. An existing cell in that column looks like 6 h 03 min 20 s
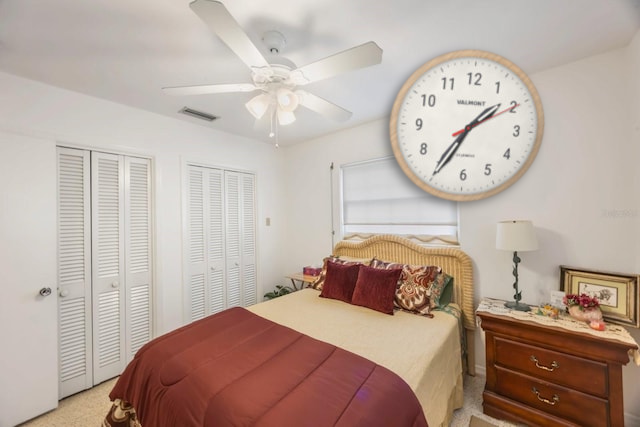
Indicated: 1 h 35 min 10 s
